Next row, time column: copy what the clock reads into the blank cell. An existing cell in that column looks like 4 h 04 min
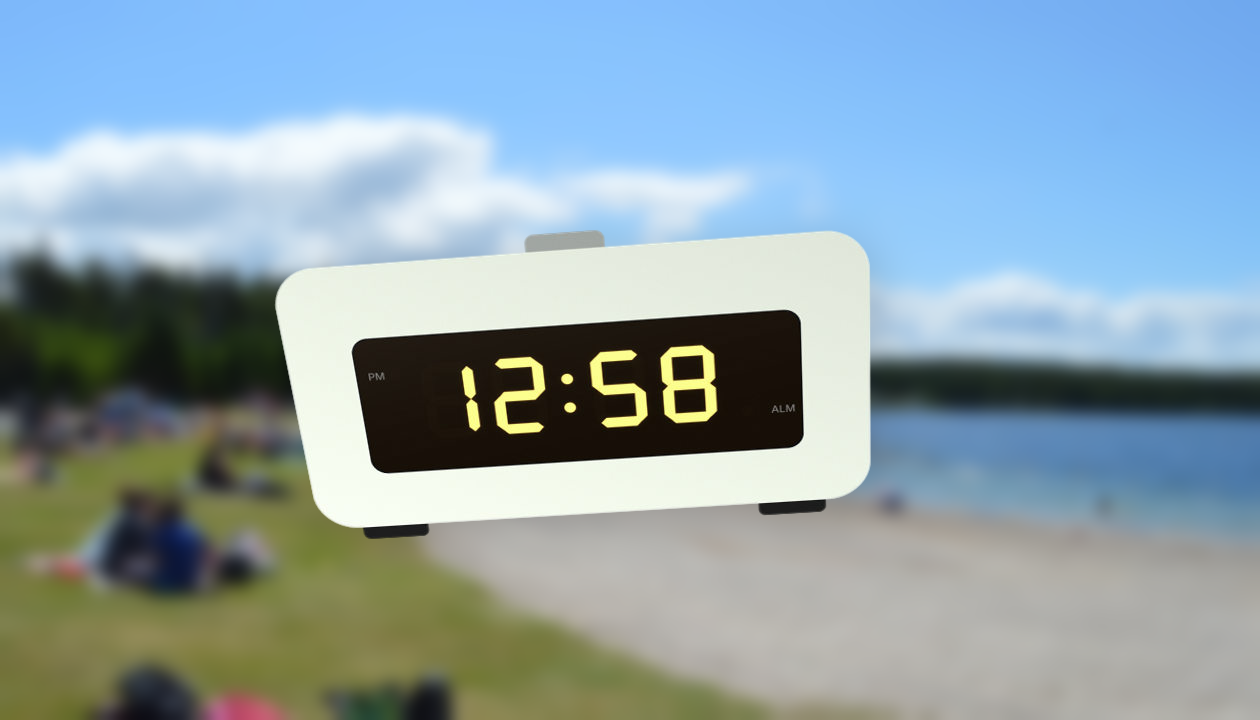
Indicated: 12 h 58 min
